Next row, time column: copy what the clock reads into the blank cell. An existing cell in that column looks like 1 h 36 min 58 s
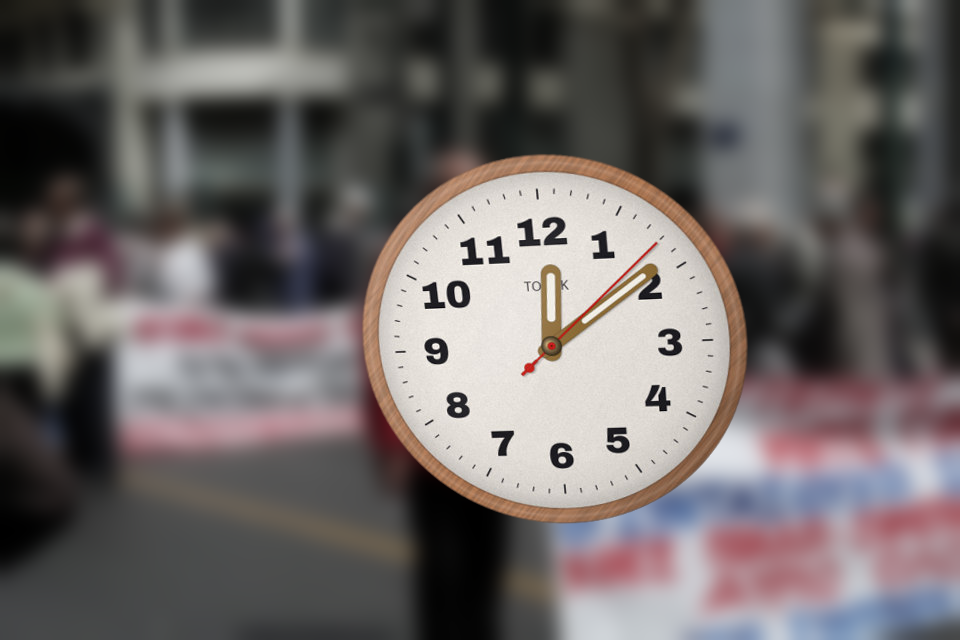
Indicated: 12 h 09 min 08 s
